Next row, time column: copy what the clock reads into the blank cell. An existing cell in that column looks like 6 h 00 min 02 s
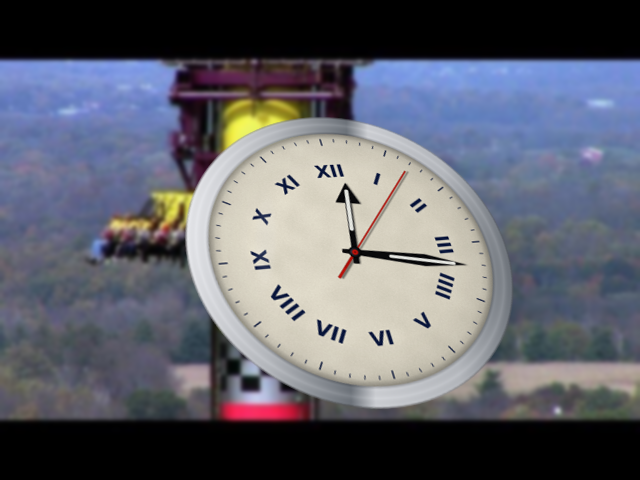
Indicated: 12 h 17 min 07 s
